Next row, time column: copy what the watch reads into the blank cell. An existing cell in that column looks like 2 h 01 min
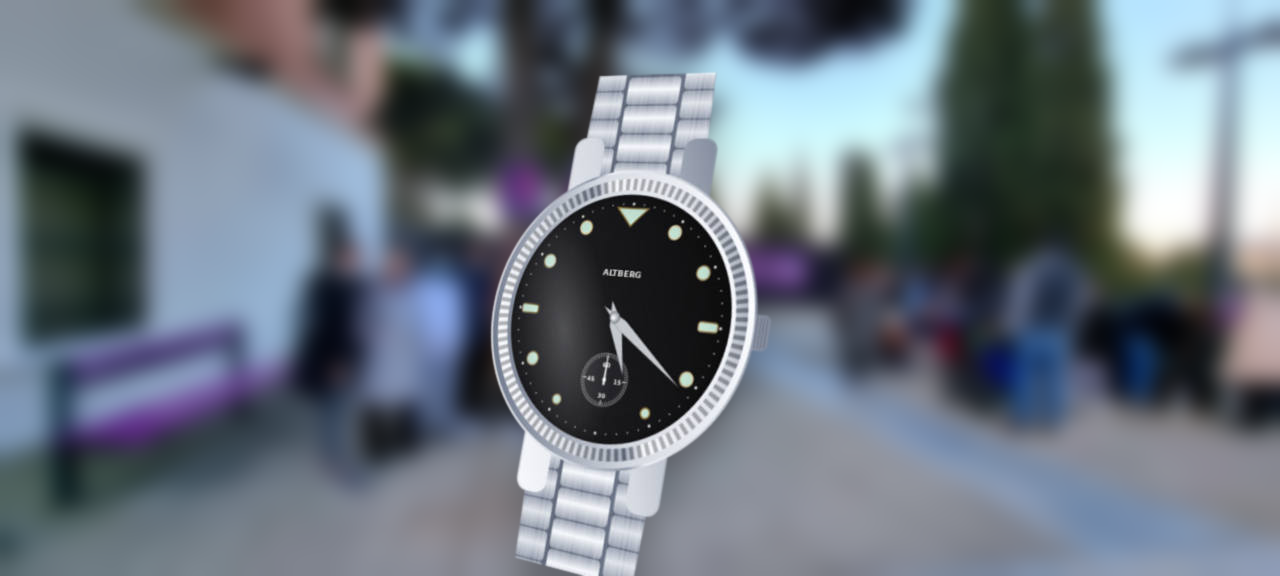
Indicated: 5 h 21 min
